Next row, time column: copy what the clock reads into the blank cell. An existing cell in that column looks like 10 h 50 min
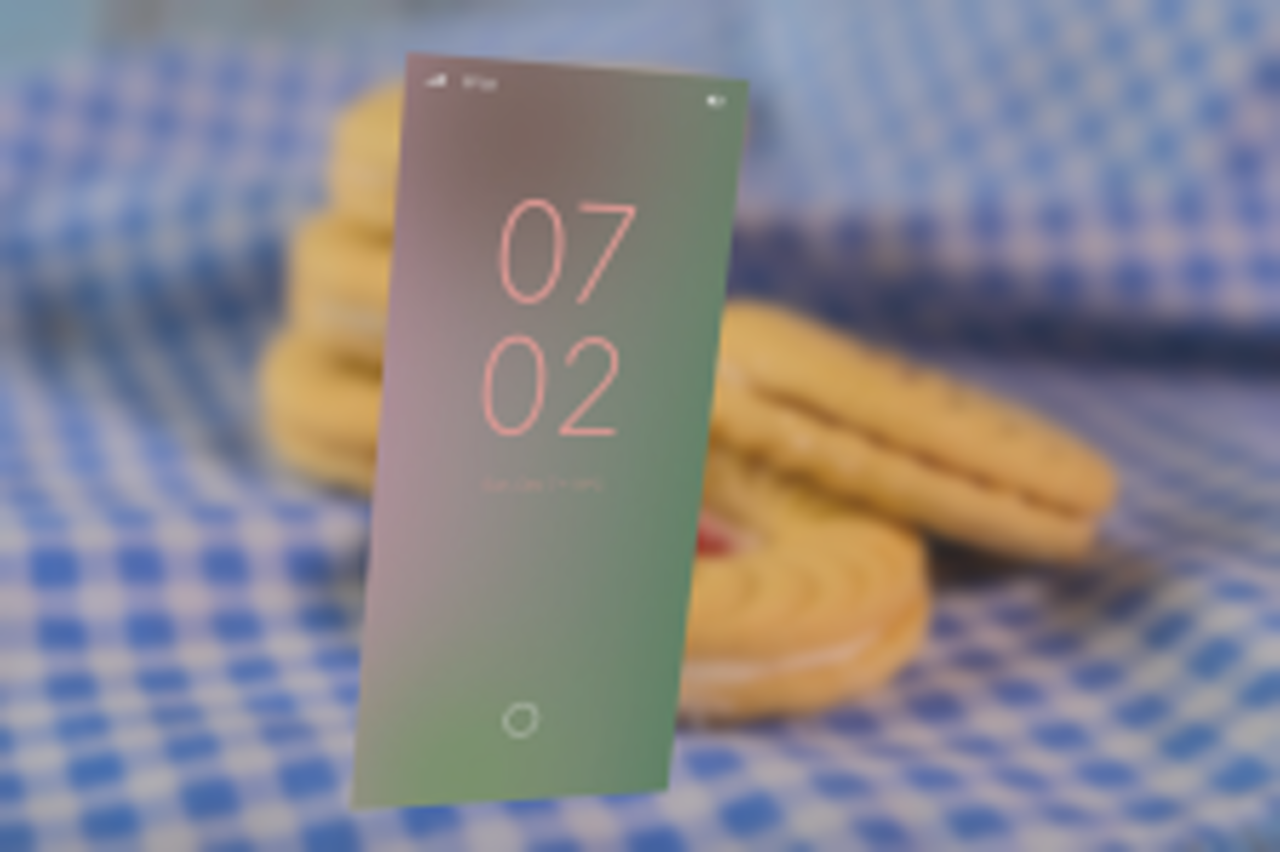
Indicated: 7 h 02 min
